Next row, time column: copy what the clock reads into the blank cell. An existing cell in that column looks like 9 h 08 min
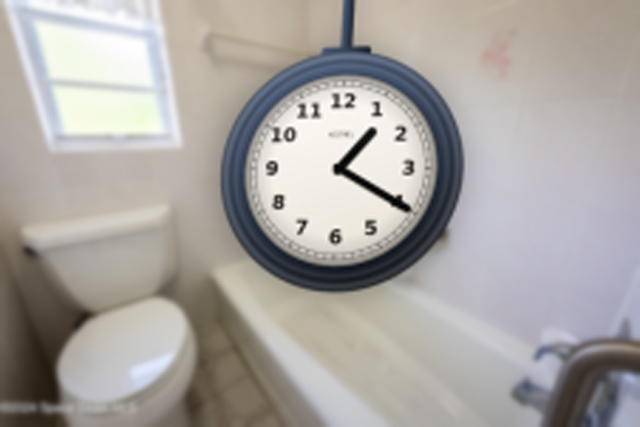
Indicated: 1 h 20 min
